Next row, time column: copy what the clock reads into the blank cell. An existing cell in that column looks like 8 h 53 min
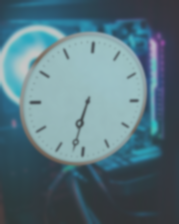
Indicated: 6 h 32 min
